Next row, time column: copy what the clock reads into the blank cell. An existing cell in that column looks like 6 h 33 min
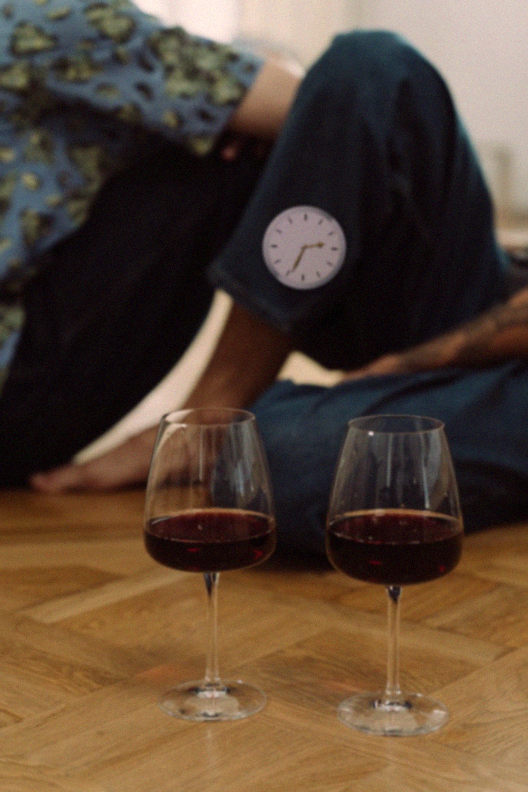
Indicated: 2 h 34 min
